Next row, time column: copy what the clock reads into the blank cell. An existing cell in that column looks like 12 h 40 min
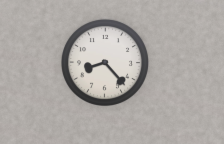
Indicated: 8 h 23 min
